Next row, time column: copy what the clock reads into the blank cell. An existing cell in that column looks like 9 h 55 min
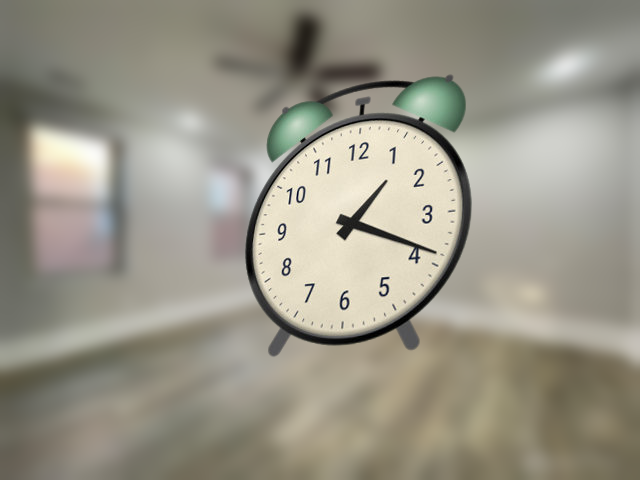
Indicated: 1 h 19 min
